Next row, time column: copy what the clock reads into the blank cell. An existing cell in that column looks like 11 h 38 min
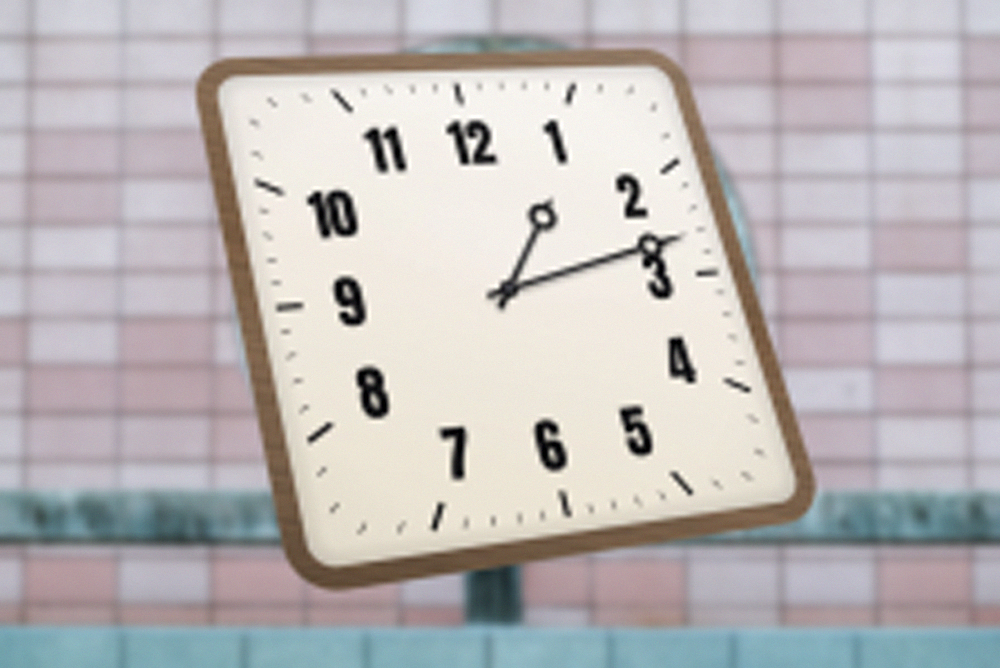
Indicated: 1 h 13 min
